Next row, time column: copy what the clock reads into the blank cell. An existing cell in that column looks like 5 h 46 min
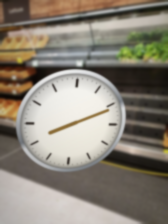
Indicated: 8 h 11 min
